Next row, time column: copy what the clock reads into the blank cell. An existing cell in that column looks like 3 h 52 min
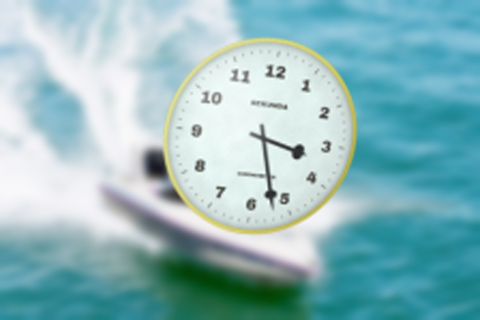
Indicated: 3 h 27 min
